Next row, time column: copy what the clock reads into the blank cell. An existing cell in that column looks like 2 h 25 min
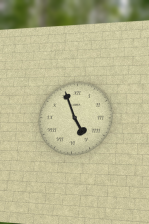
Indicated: 4 h 56 min
